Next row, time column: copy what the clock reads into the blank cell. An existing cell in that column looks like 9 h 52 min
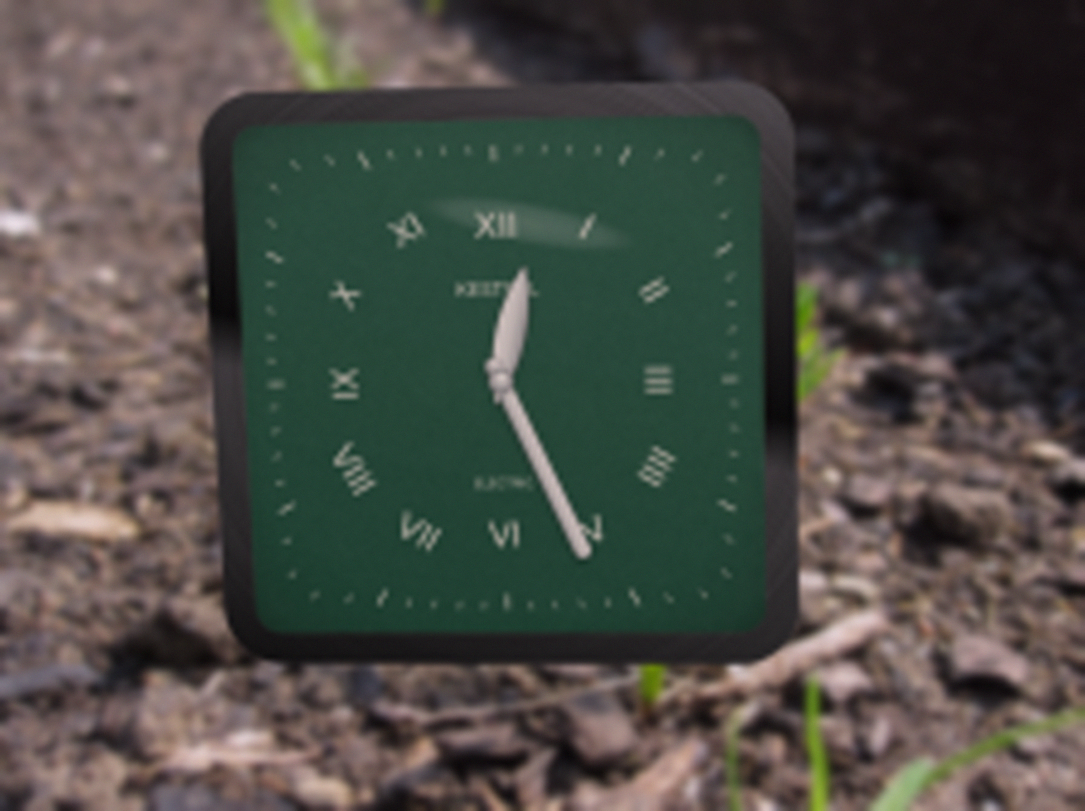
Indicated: 12 h 26 min
